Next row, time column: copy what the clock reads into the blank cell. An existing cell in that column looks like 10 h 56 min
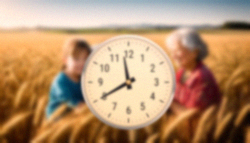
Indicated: 11 h 40 min
